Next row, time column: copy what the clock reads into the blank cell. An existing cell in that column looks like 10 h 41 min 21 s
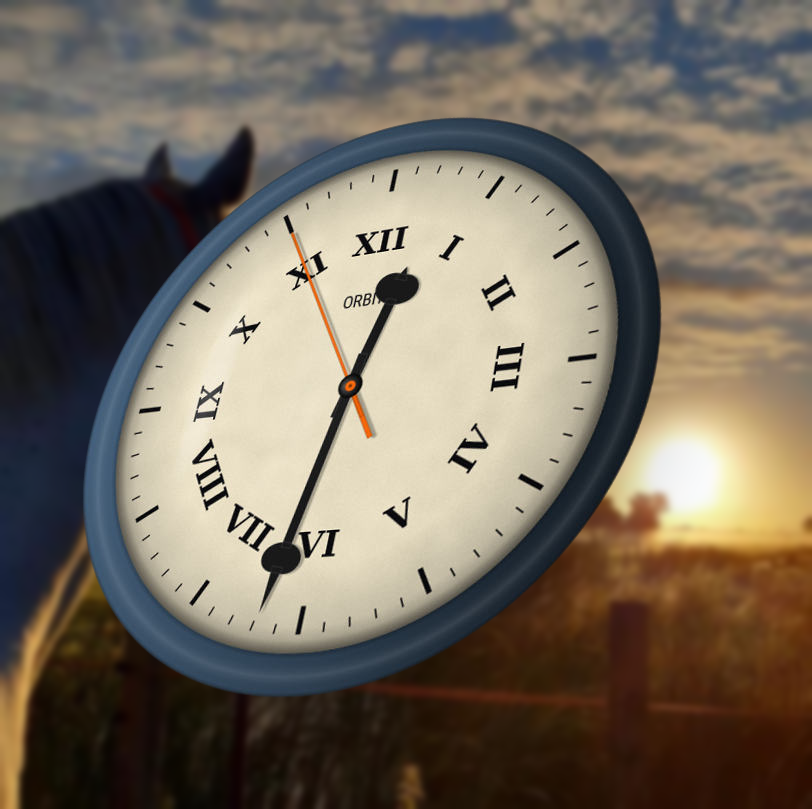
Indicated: 12 h 31 min 55 s
